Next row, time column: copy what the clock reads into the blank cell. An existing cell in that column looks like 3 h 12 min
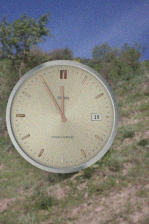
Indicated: 11 h 55 min
